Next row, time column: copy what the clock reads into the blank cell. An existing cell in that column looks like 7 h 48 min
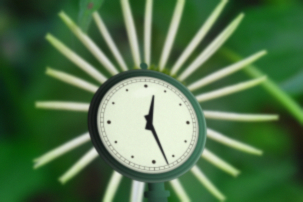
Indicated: 12 h 27 min
